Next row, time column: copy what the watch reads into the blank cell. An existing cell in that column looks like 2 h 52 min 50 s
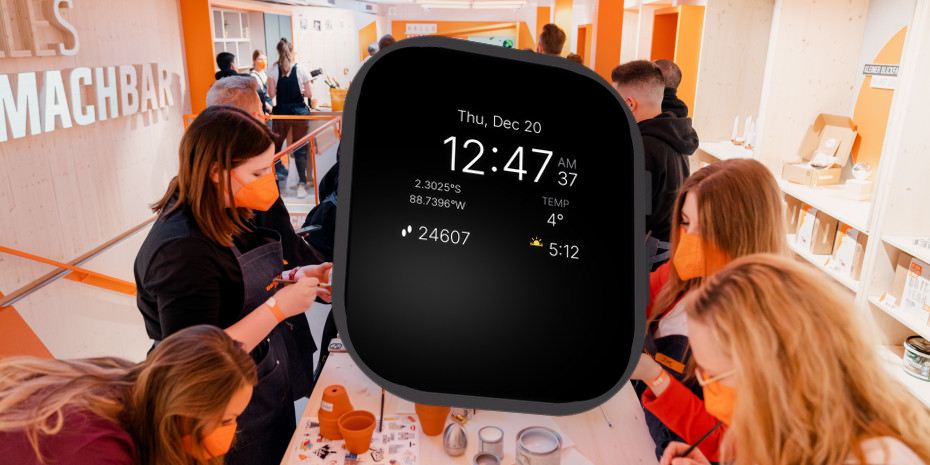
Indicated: 12 h 47 min 37 s
